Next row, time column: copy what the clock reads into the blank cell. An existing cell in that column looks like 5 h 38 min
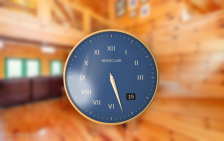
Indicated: 5 h 27 min
